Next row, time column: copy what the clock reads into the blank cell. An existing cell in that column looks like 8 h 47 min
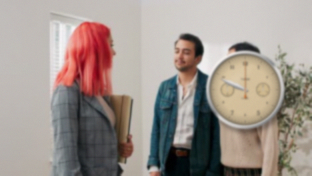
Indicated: 9 h 49 min
